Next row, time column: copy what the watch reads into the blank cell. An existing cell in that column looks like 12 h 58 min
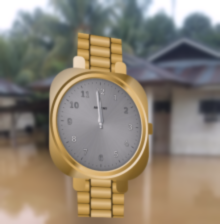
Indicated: 11 h 59 min
